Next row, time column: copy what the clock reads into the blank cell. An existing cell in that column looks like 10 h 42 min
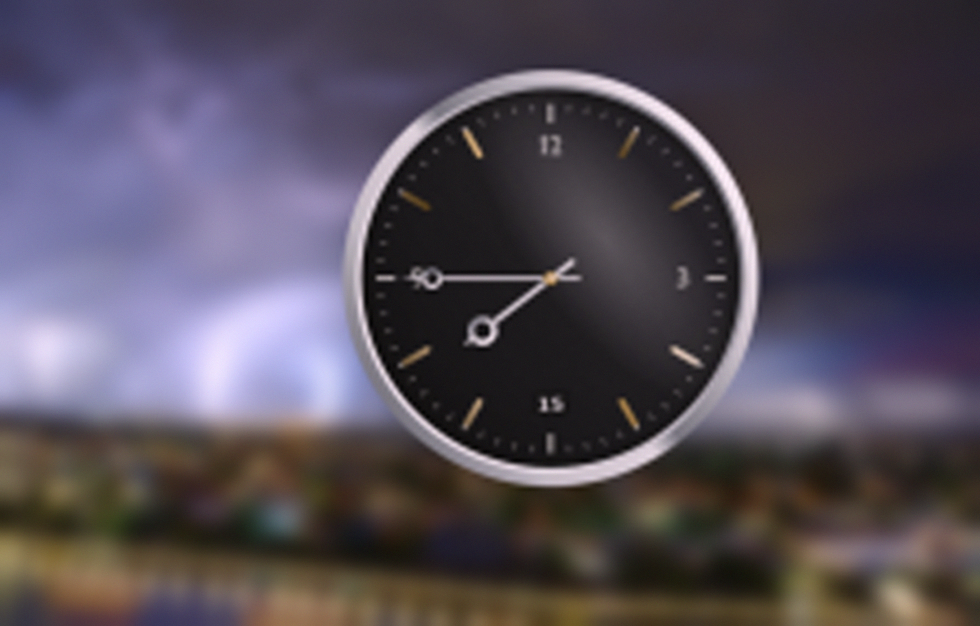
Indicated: 7 h 45 min
